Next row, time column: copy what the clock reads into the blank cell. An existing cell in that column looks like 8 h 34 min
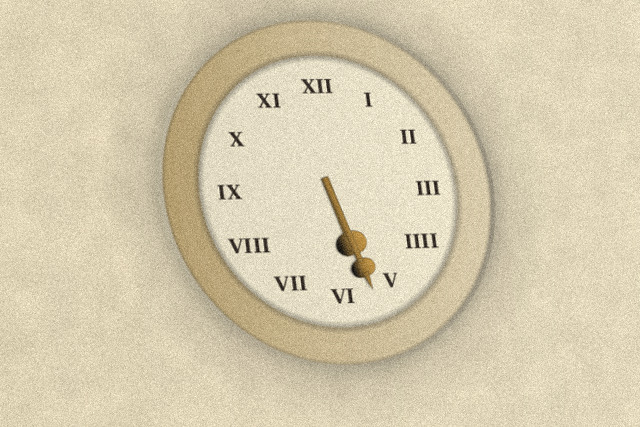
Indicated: 5 h 27 min
